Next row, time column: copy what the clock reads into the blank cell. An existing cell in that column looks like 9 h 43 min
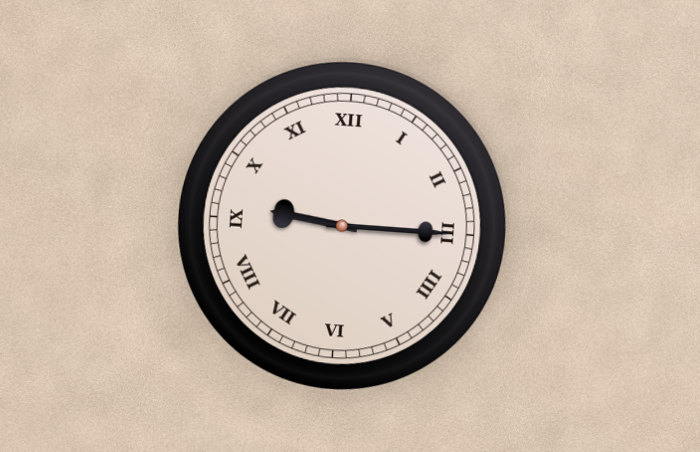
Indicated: 9 h 15 min
